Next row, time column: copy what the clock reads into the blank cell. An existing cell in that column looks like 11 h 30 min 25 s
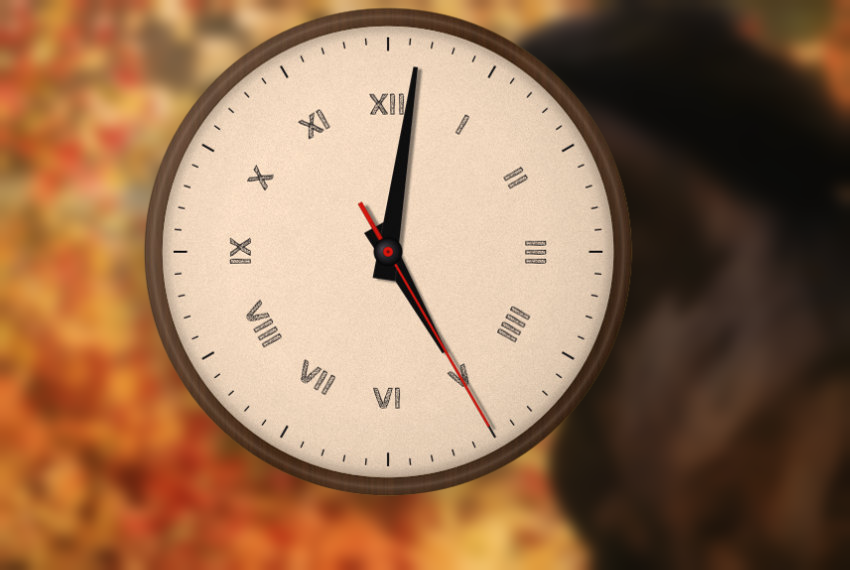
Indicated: 5 h 01 min 25 s
